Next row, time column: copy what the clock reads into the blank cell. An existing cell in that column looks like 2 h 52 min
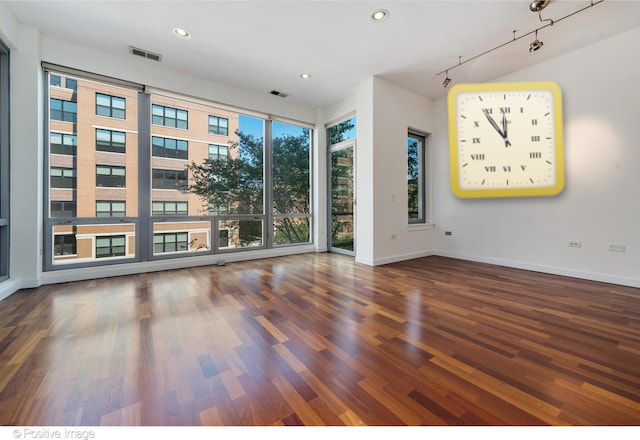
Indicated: 11 h 54 min
